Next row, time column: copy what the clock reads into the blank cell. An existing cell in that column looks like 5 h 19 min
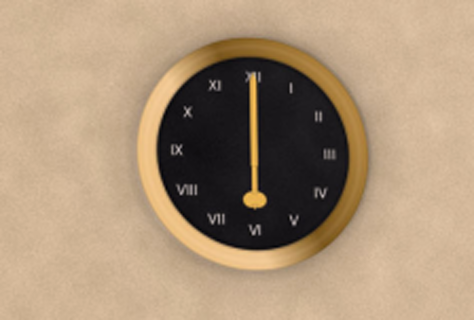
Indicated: 6 h 00 min
